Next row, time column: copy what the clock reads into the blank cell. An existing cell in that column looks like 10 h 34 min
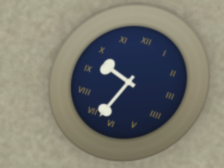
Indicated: 9 h 33 min
